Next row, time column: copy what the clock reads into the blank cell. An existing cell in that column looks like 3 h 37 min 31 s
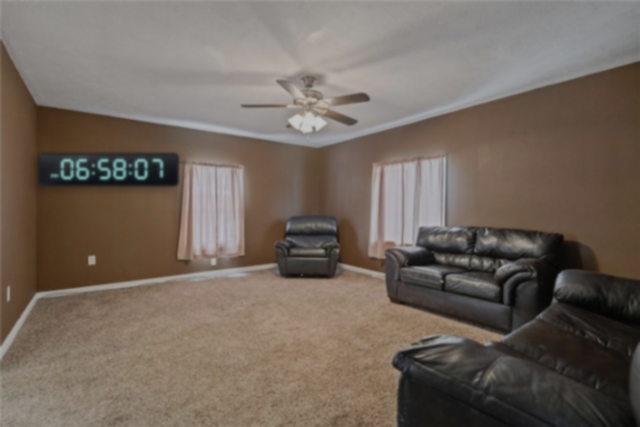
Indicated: 6 h 58 min 07 s
